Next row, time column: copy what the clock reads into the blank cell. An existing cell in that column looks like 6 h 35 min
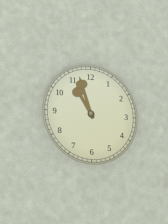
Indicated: 10 h 57 min
